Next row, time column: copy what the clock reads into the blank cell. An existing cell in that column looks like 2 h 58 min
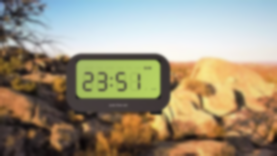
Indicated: 23 h 51 min
